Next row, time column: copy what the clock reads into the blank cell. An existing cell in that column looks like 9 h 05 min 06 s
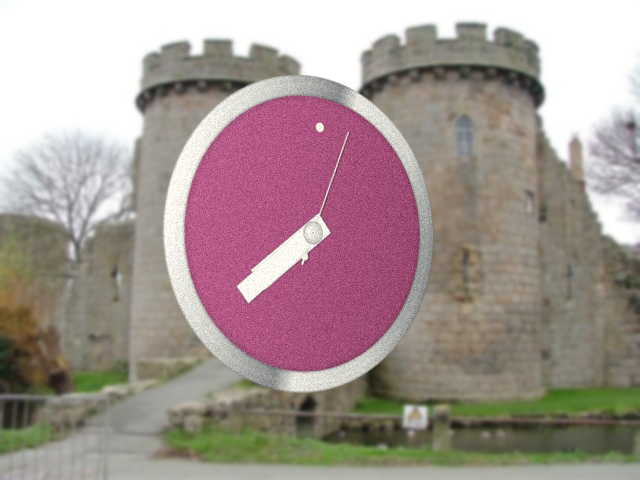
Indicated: 7 h 38 min 03 s
